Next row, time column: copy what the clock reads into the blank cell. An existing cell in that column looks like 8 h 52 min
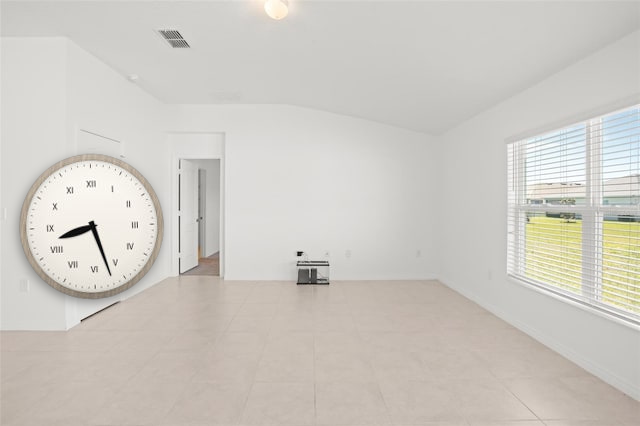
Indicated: 8 h 27 min
